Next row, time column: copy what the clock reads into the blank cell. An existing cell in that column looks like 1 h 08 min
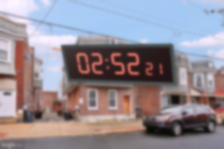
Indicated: 2 h 52 min
